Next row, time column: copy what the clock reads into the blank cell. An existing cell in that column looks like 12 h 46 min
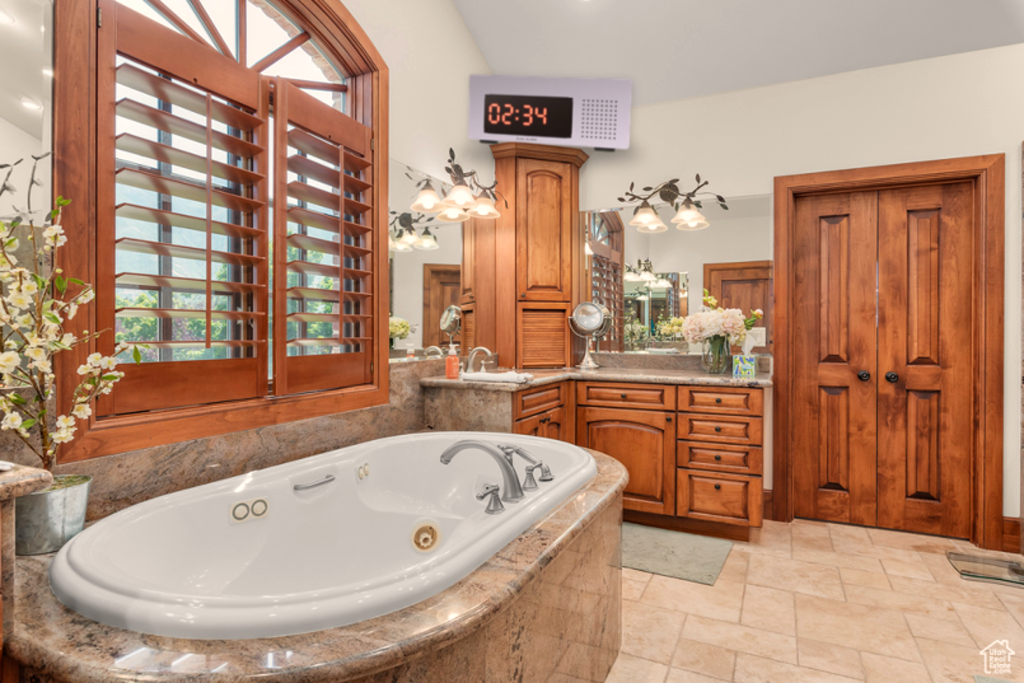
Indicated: 2 h 34 min
